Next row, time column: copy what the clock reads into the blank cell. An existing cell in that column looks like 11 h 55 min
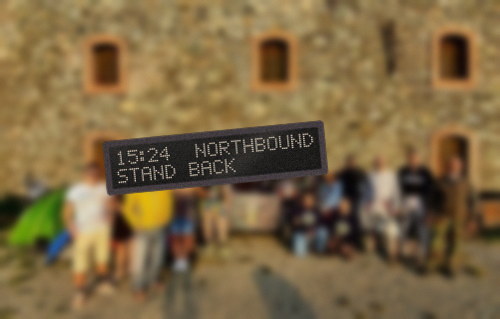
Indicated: 15 h 24 min
